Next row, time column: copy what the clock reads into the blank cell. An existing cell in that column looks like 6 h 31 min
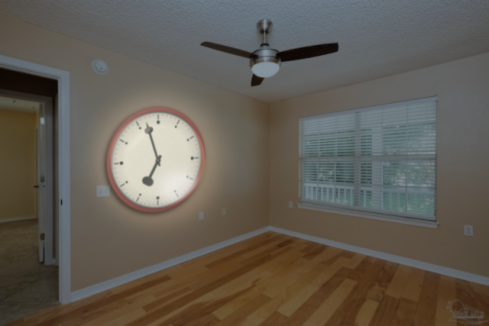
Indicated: 6 h 57 min
